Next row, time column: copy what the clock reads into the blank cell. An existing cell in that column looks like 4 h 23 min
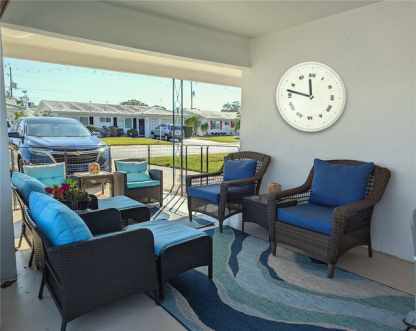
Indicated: 11 h 47 min
